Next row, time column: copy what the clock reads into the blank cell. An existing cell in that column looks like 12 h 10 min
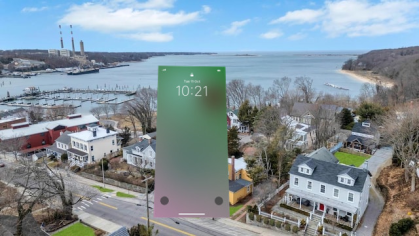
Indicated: 10 h 21 min
